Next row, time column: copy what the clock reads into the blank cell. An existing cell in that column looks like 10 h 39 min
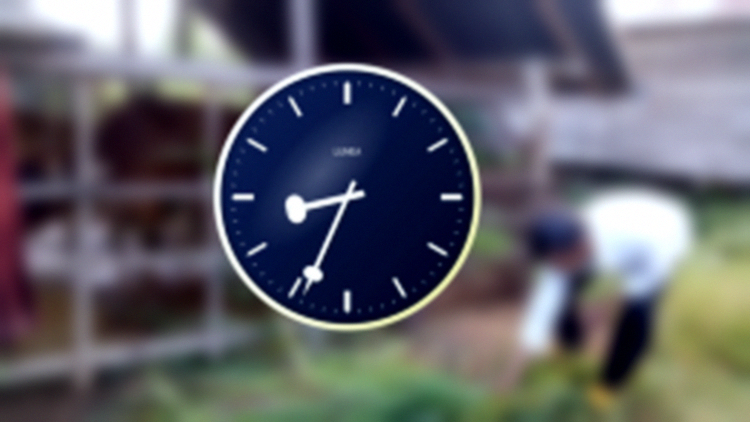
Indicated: 8 h 34 min
